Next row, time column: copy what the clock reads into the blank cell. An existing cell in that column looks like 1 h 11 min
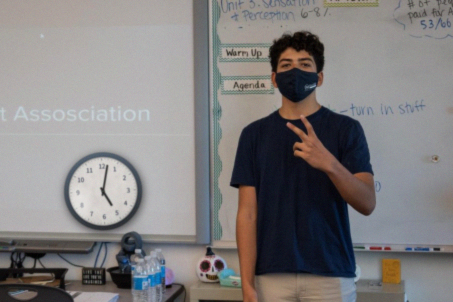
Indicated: 5 h 02 min
